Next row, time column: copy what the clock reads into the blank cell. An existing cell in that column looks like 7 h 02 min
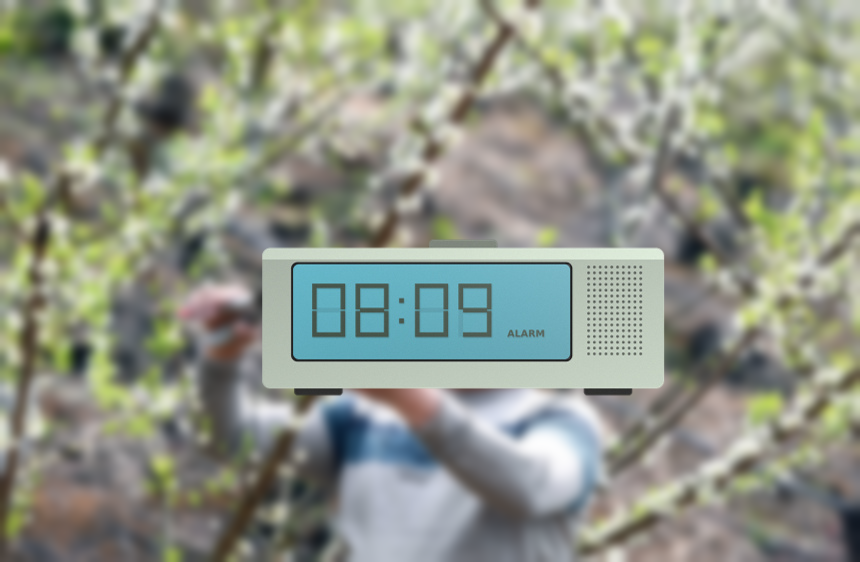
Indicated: 8 h 09 min
